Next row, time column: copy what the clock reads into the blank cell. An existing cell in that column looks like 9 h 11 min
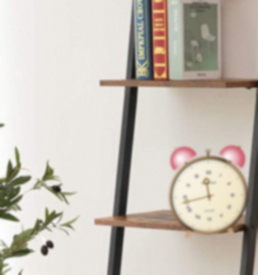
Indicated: 11 h 43 min
